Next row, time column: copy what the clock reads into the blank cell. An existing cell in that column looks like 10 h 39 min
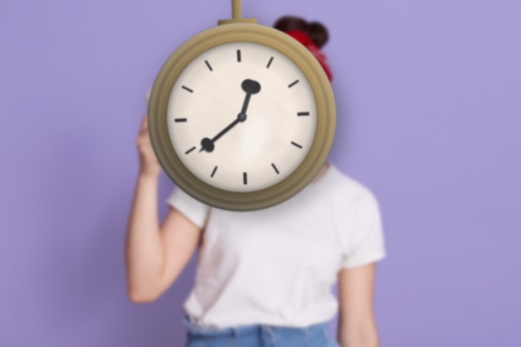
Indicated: 12 h 39 min
